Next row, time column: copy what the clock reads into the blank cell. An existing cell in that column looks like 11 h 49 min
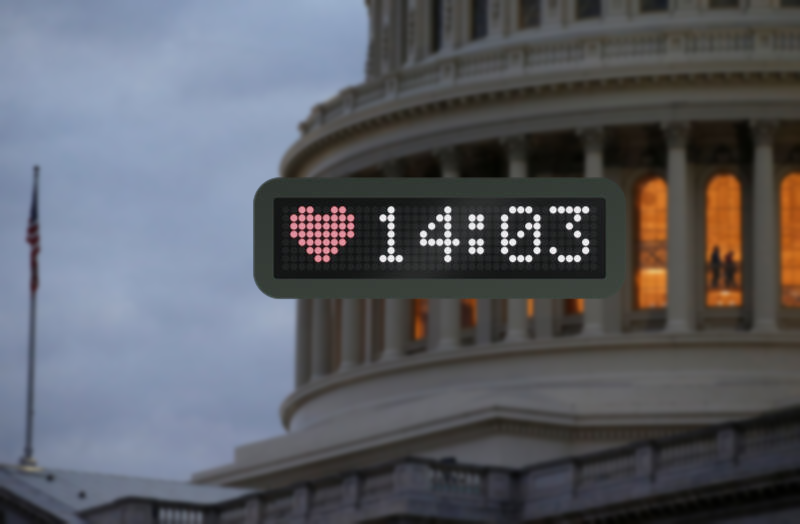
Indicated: 14 h 03 min
